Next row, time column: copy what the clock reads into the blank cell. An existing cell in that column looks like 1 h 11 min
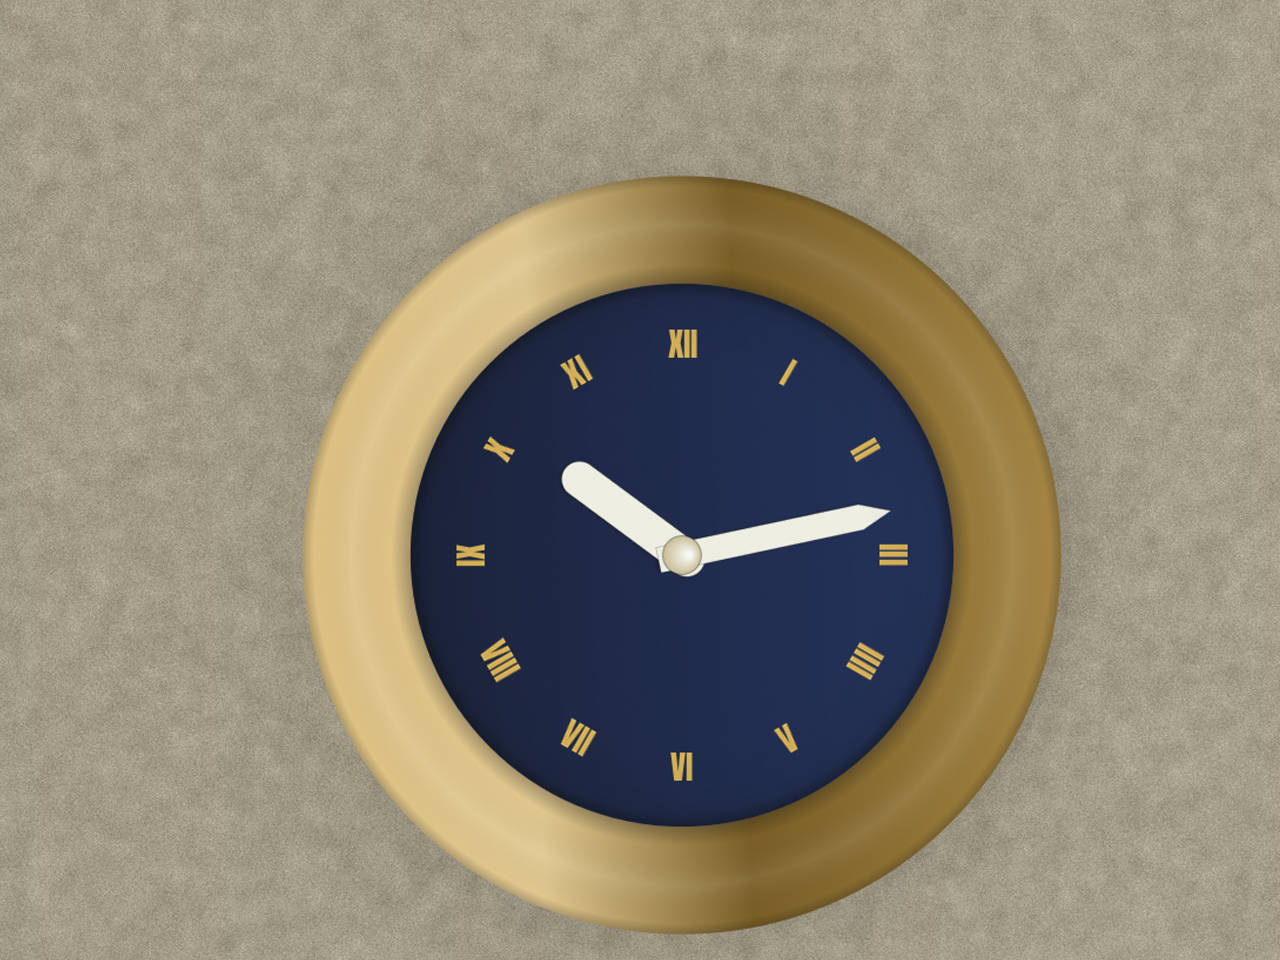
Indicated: 10 h 13 min
